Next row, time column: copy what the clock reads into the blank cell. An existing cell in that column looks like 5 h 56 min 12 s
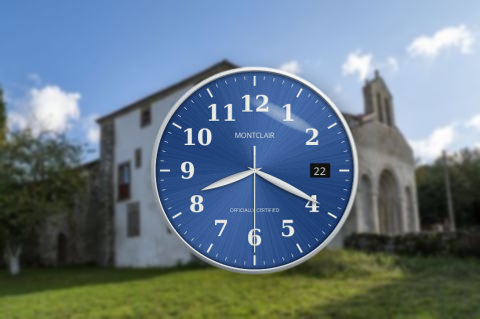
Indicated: 8 h 19 min 30 s
